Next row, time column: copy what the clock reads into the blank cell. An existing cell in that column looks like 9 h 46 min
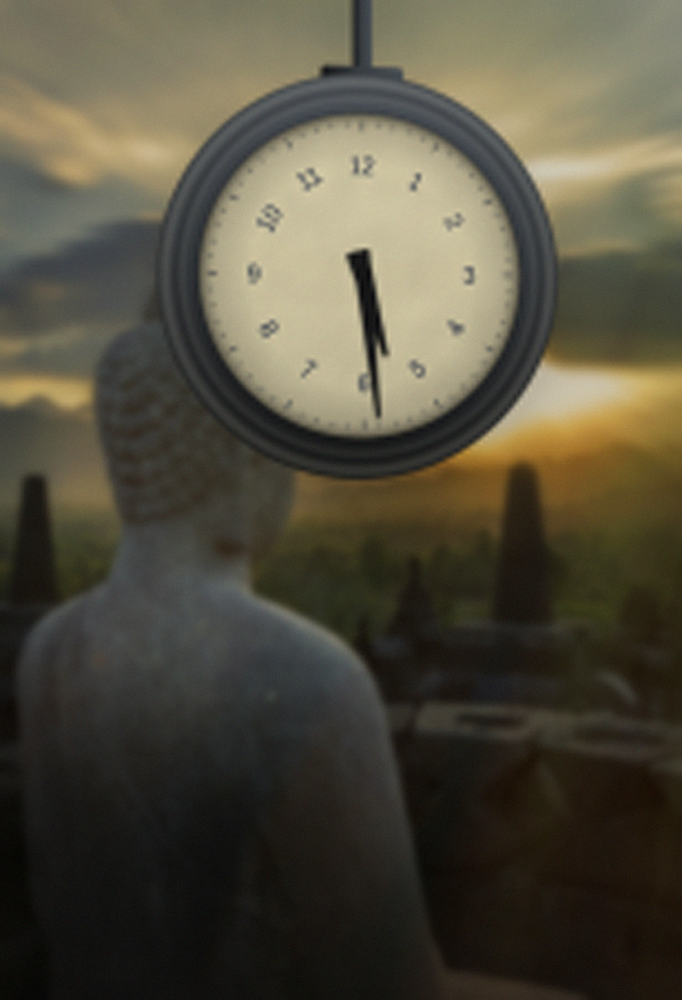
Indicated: 5 h 29 min
